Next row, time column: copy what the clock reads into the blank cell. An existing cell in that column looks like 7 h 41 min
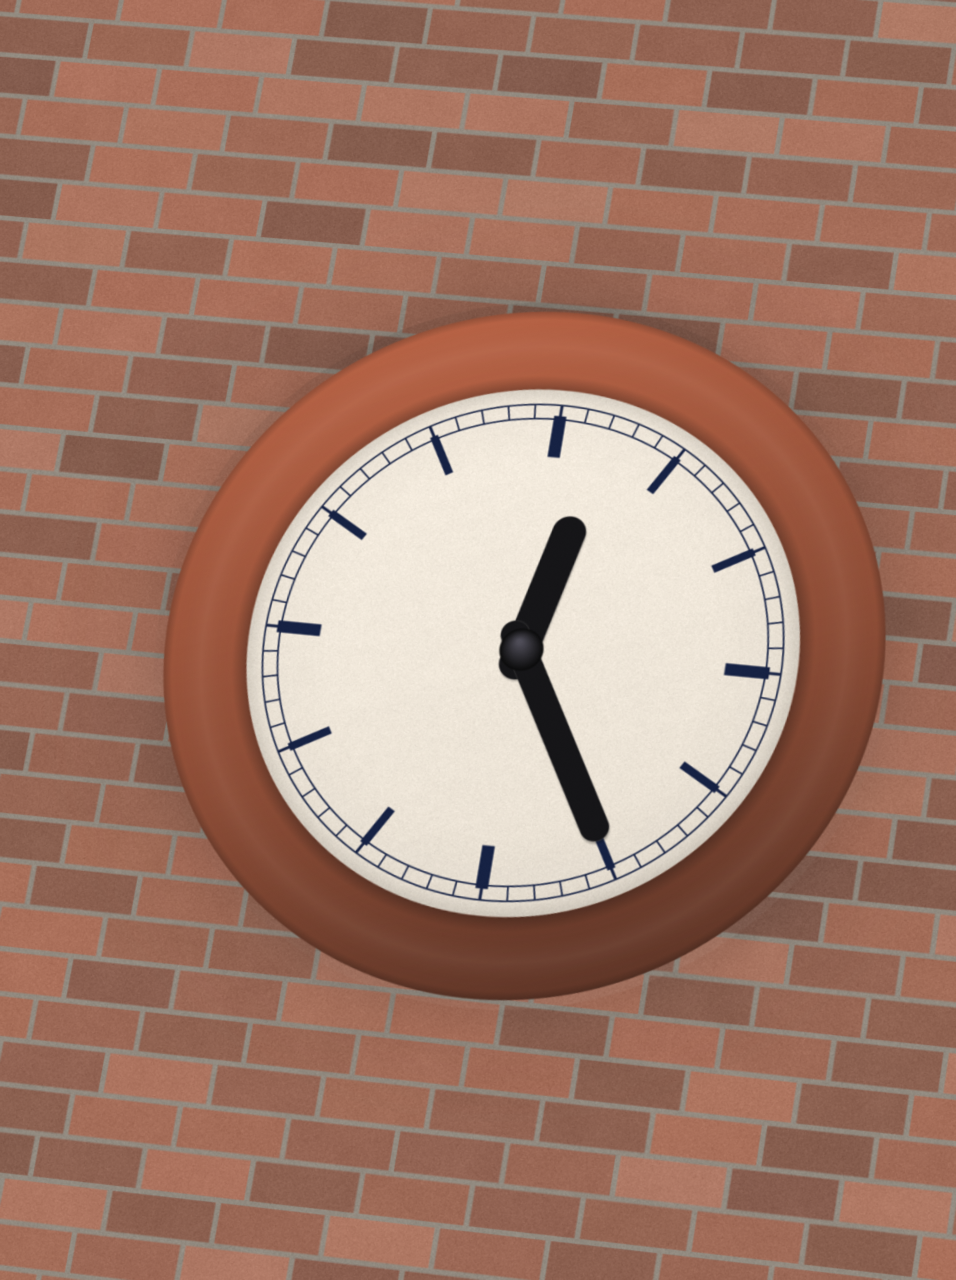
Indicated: 12 h 25 min
